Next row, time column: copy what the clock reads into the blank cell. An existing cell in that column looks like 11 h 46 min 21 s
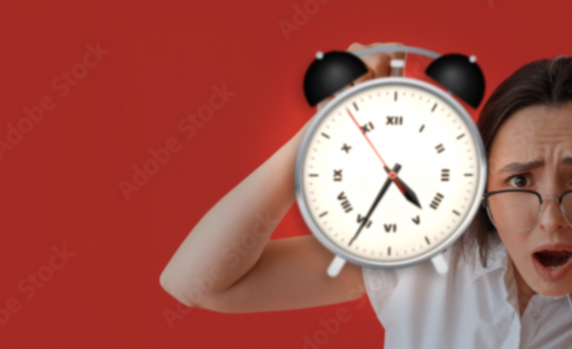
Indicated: 4 h 34 min 54 s
